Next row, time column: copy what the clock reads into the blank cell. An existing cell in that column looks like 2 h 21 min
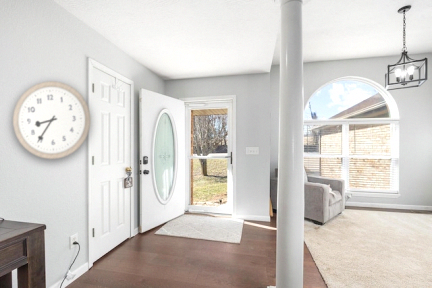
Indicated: 8 h 36 min
